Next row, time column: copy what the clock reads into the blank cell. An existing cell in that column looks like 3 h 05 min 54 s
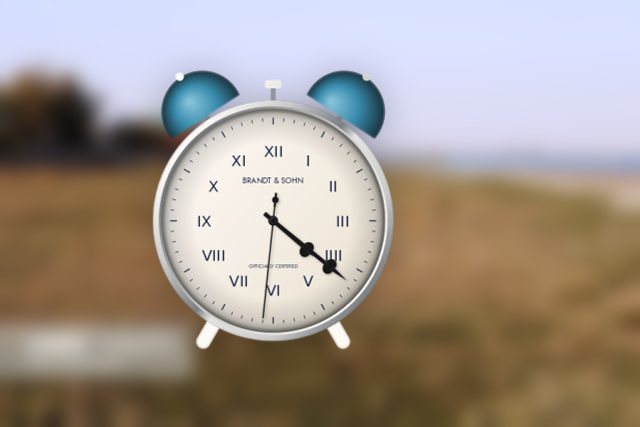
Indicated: 4 h 21 min 31 s
